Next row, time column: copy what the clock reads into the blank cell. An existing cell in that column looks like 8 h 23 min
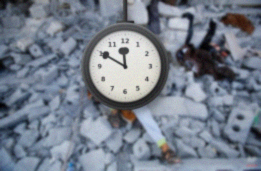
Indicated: 11 h 50 min
